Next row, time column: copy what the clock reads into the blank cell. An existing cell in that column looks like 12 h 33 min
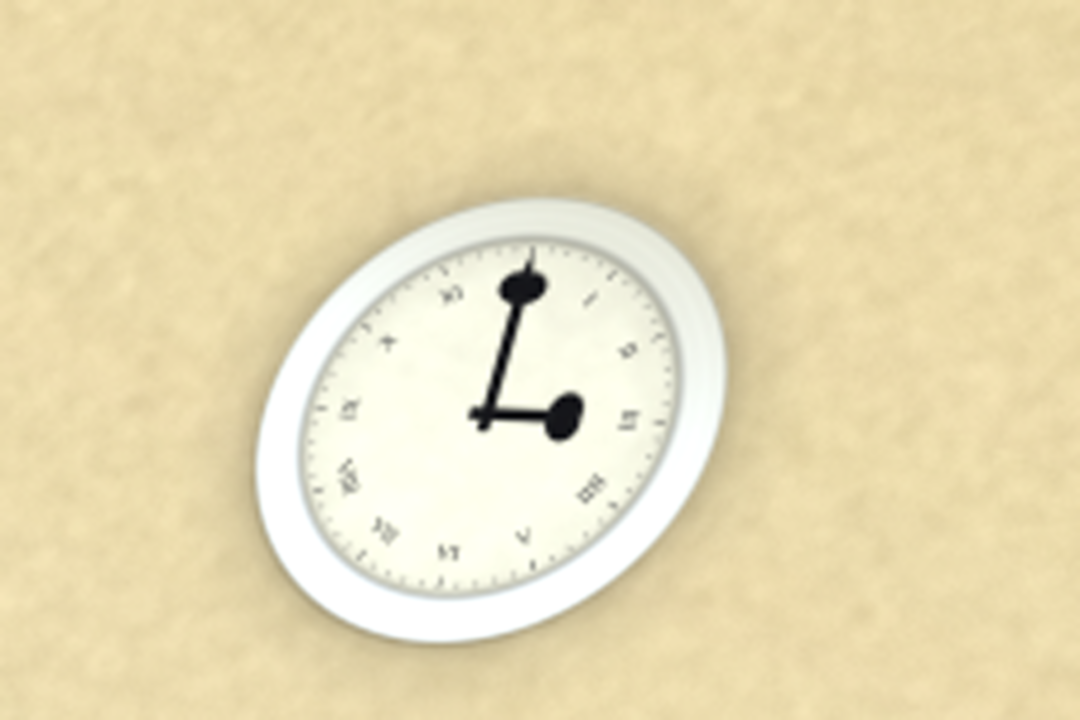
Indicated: 3 h 00 min
